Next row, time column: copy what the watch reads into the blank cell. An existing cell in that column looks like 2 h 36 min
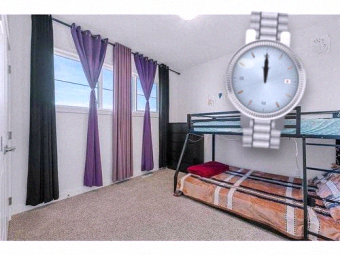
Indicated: 12 h 00 min
